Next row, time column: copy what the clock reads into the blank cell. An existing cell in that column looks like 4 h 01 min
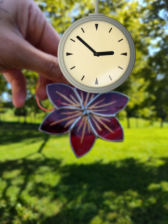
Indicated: 2 h 52 min
